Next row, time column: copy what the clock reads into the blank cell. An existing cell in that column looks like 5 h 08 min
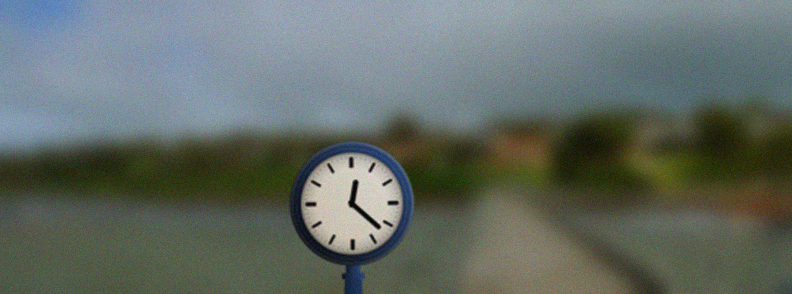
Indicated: 12 h 22 min
